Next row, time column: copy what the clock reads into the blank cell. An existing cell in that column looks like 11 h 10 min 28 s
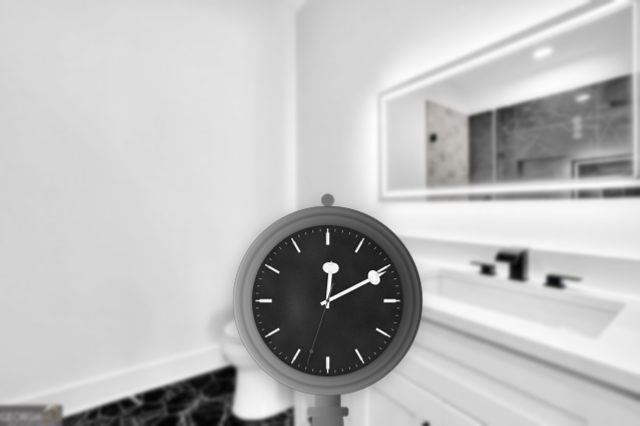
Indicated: 12 h 10 min 33 s
